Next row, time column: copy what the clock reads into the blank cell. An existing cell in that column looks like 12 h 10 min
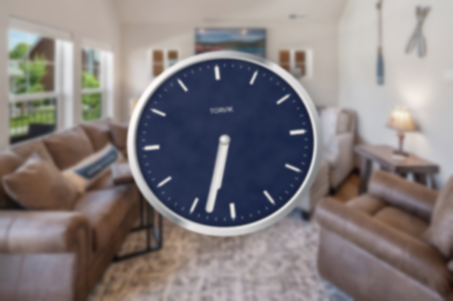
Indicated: 6 h 33 min
